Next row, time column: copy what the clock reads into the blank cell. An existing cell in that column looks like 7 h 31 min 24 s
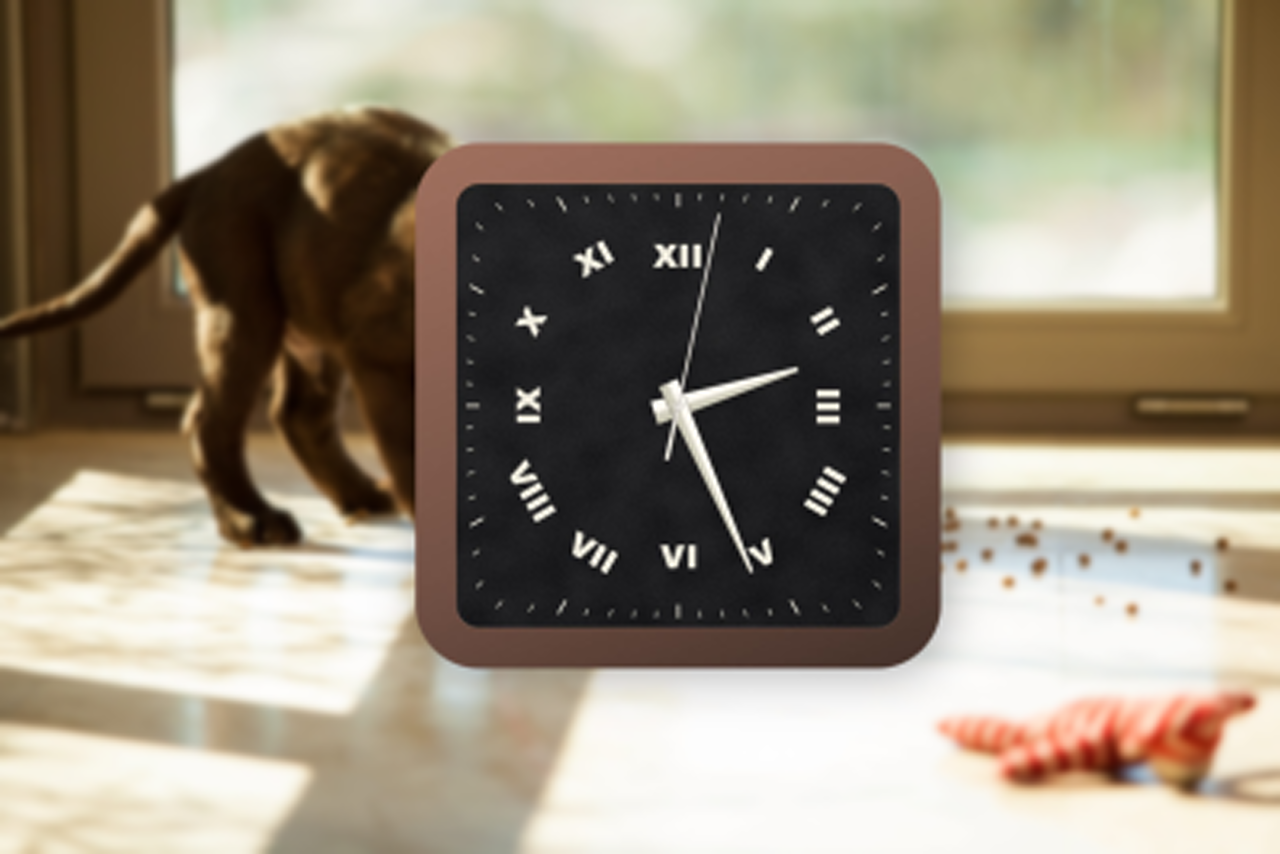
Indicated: 2 h 26 min 02 s
